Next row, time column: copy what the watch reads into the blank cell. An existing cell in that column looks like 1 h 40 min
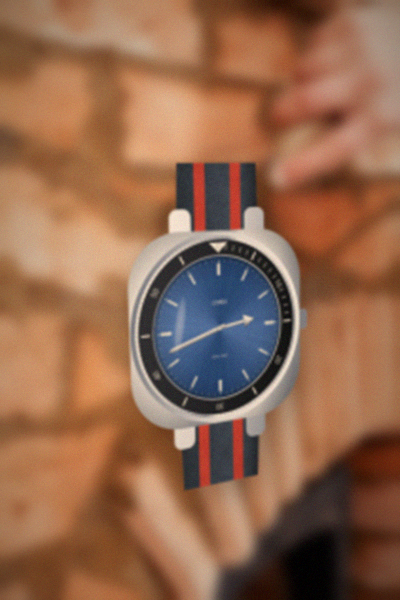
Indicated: 2 h 42 min
